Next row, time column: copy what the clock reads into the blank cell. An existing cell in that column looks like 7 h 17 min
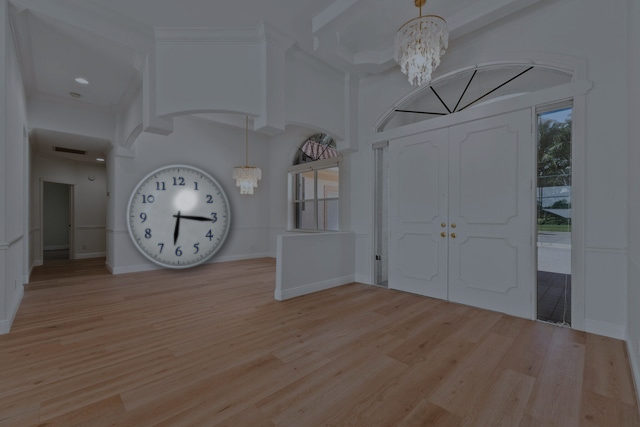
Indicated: 6 h 16 min
